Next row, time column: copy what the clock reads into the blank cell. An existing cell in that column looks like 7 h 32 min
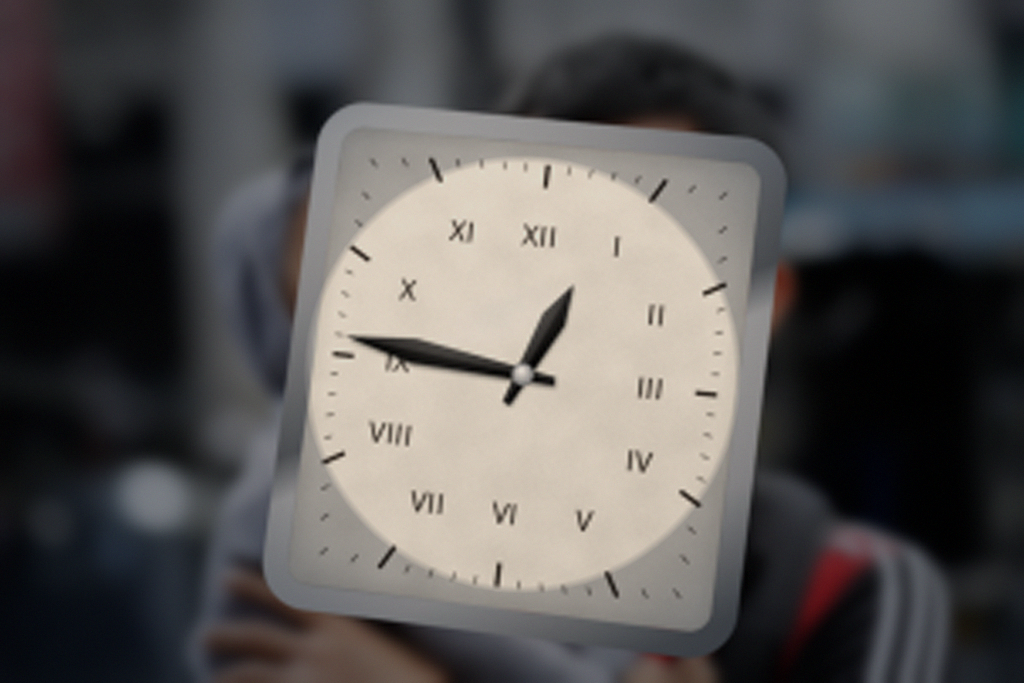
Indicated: 12 h 46 min
